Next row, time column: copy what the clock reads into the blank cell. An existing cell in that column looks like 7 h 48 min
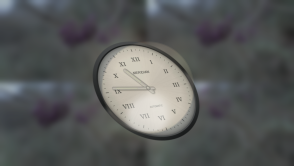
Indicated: 10 h 46 min
